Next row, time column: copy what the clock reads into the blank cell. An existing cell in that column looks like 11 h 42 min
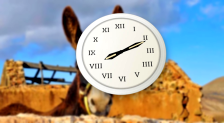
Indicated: 8 h 11 min
